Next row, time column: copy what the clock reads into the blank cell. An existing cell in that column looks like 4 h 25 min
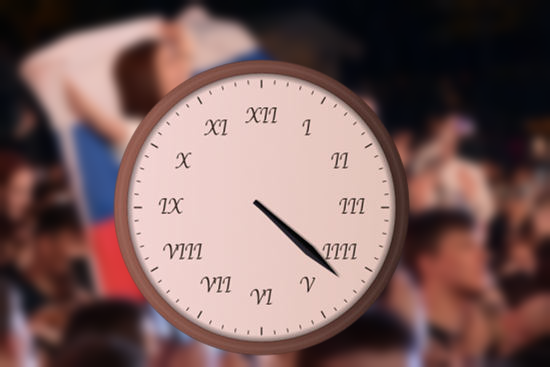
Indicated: 4 h 22 min
